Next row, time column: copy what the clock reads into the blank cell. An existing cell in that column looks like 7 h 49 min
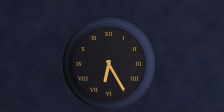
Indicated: 6 h 25 min
